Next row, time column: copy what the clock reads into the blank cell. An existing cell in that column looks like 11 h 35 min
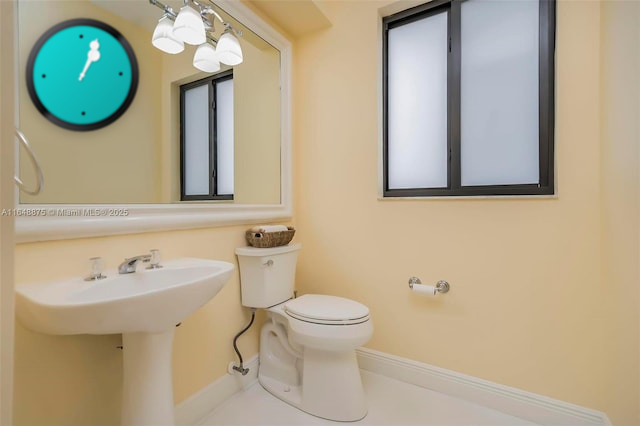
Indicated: 1 h 04 min
